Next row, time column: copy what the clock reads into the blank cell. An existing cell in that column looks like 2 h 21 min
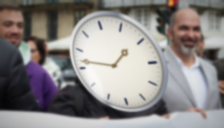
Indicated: 1 h 47 min
